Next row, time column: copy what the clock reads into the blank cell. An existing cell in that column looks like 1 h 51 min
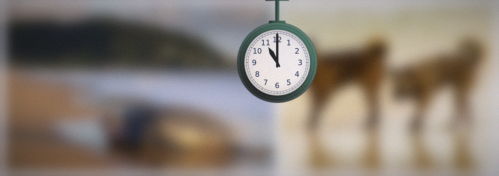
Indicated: 11 h 00 min
